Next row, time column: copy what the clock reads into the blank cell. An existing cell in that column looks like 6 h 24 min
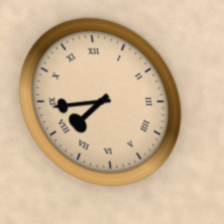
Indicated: 7 h 44 min
